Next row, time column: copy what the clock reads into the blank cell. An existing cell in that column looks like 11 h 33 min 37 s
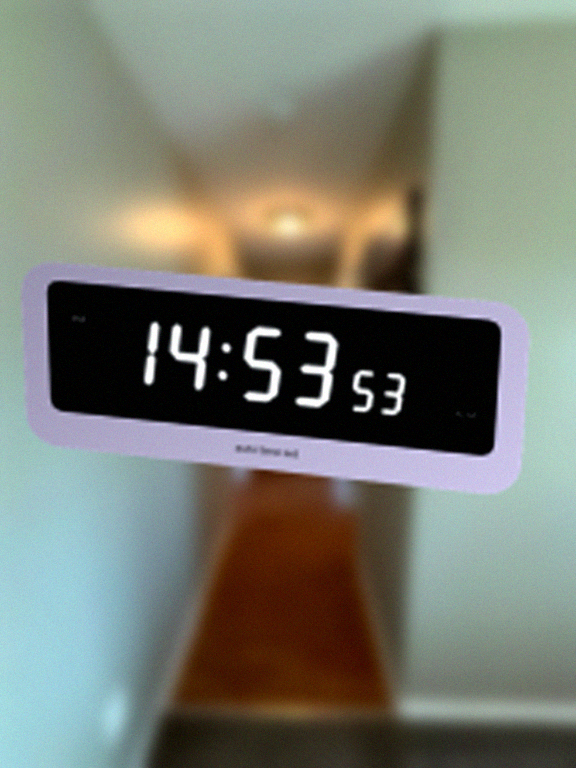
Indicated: 14 h 53 min 53 s
